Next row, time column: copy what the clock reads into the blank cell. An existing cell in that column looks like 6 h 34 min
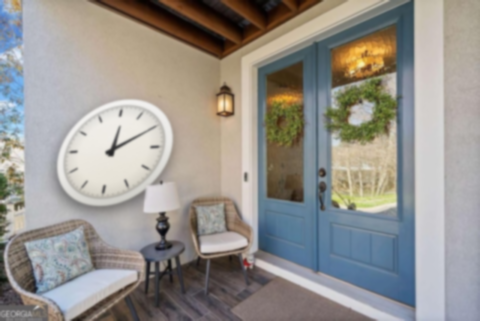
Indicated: 12 h 10 min
